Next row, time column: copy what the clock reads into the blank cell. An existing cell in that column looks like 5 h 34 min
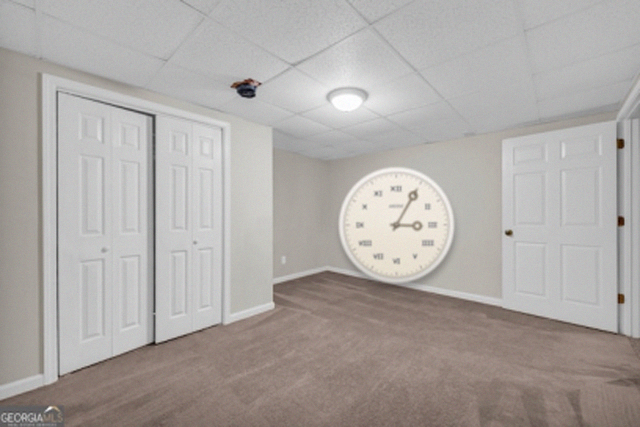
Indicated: 3 h 05 min
